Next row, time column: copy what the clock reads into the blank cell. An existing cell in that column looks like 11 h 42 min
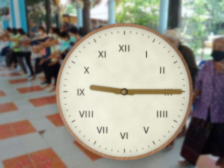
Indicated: 9 h 15 min
